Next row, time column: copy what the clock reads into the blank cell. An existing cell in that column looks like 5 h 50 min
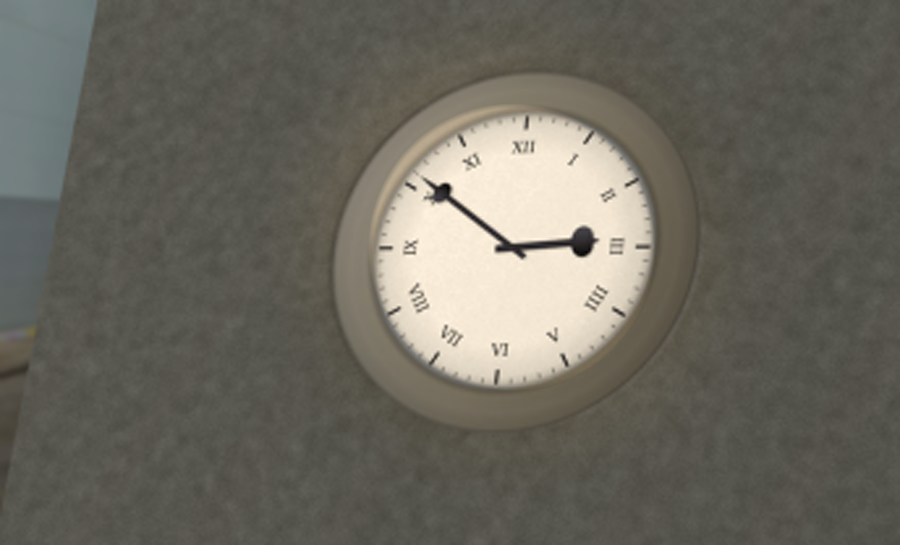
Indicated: 2 h 51 min
